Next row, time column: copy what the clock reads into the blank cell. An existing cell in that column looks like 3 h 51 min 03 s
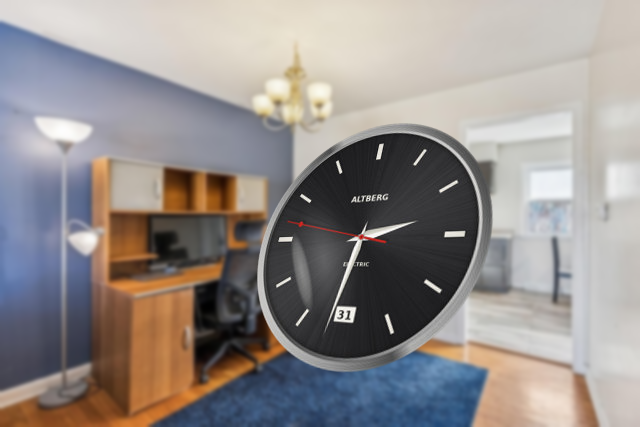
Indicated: 2 h 31 min 47 s
